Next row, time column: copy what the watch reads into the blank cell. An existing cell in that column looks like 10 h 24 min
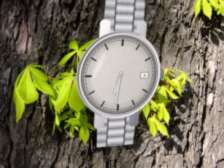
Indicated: 6 h 31 min
